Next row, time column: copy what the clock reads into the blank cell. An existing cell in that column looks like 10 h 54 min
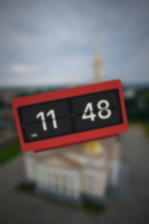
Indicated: 11 h 48 min
